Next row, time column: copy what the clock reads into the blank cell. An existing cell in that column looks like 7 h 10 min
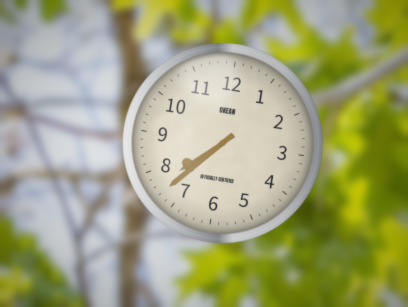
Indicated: 7 h 37 min
